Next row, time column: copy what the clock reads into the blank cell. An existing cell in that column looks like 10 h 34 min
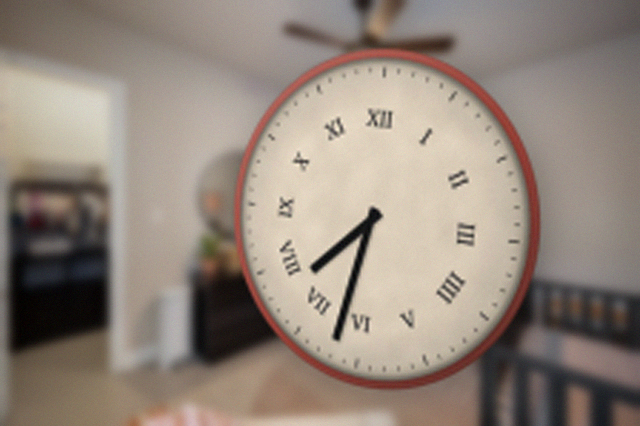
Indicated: 7 h 32 min
